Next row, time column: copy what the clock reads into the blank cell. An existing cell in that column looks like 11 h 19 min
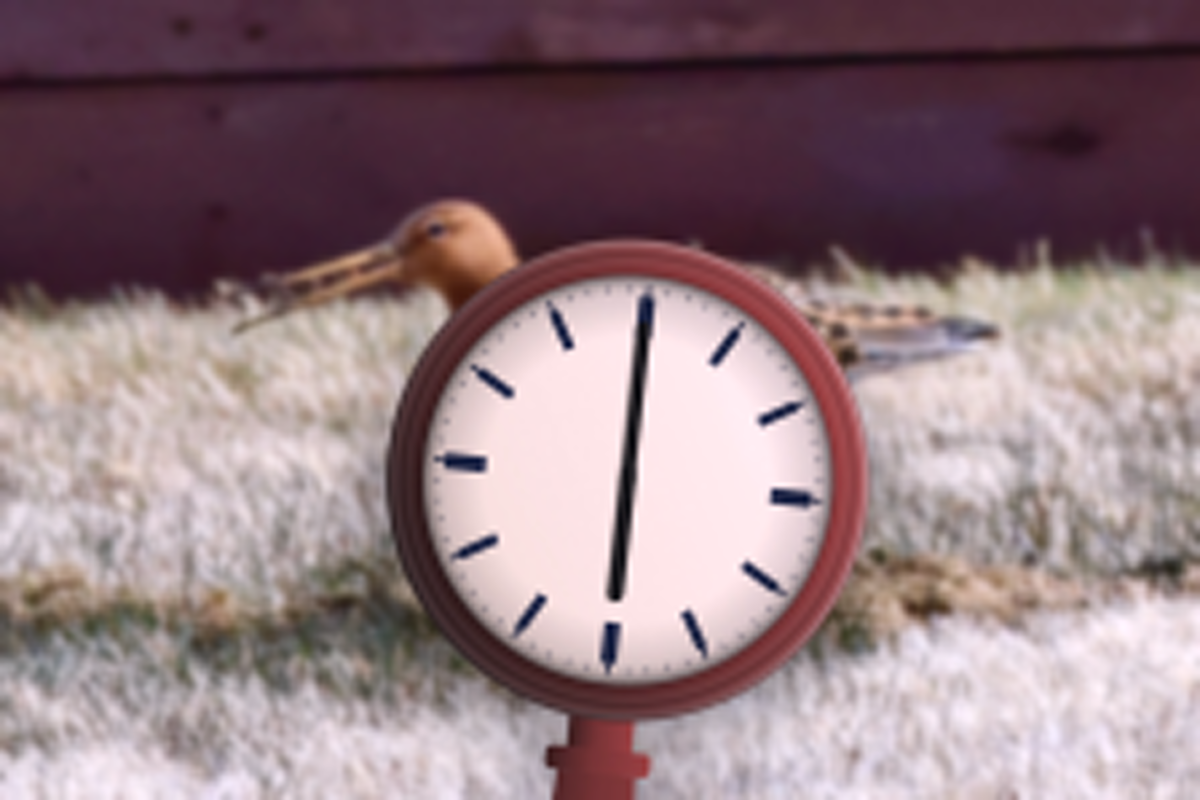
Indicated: 6 h 00 min
